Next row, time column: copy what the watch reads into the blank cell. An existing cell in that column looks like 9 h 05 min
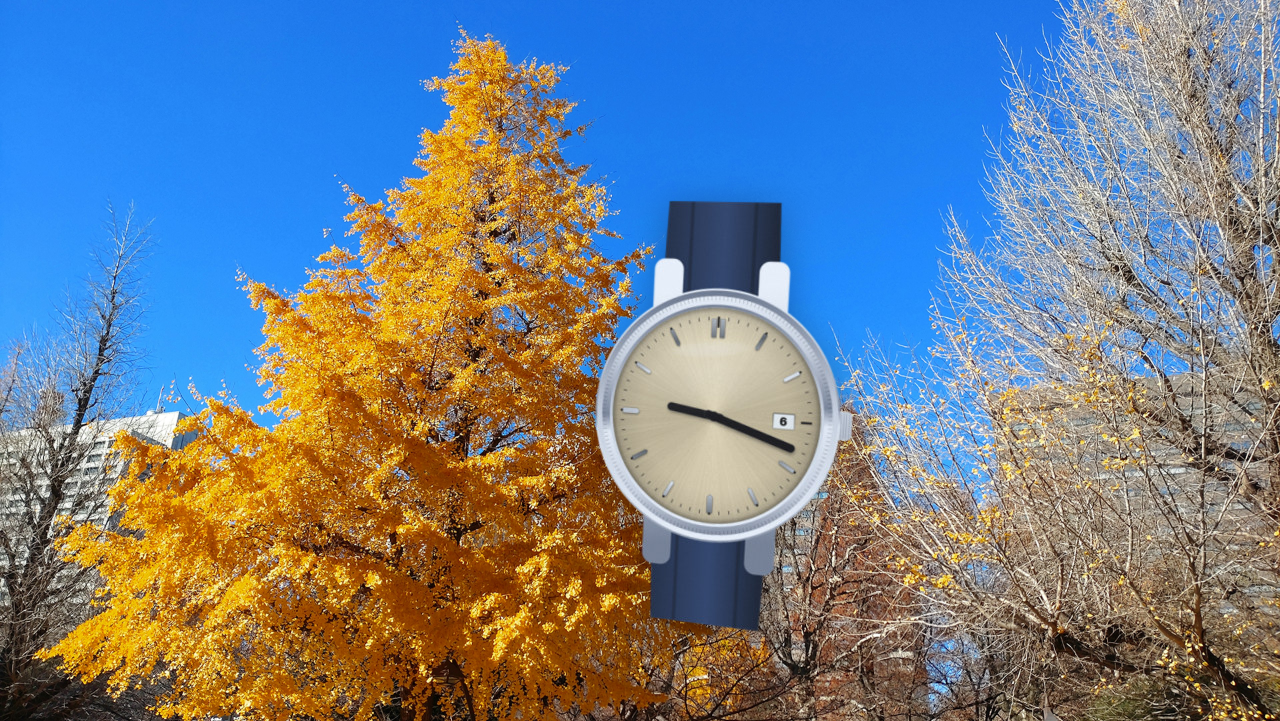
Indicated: 9 h 18 min
